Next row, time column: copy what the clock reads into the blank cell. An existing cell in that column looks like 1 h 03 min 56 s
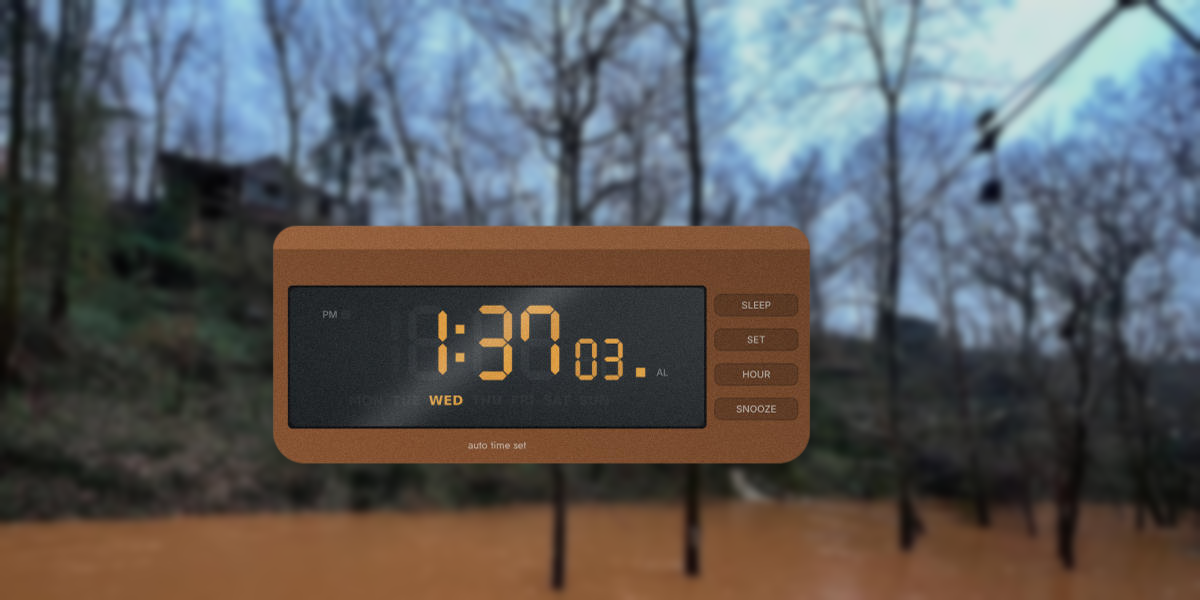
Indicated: 1 h 37 min 03 s
